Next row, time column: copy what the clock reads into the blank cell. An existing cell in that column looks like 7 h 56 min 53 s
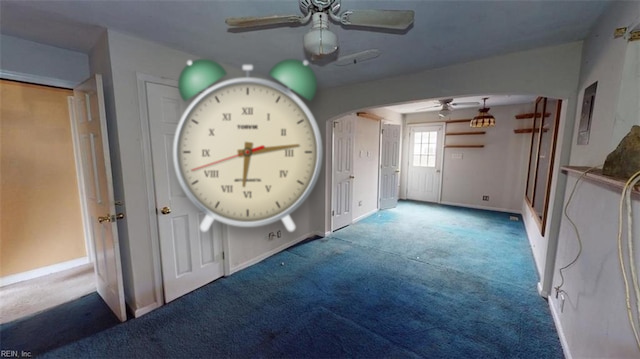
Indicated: 6 h 13 min 42 s
